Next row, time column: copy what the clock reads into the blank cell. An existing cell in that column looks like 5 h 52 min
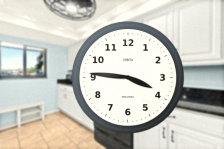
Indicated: 3 h 46 min
